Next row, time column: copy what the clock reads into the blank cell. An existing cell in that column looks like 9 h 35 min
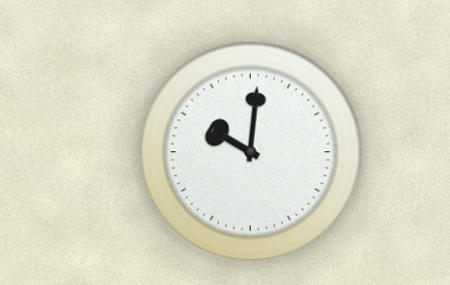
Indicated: 10 h 01 min
